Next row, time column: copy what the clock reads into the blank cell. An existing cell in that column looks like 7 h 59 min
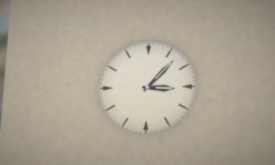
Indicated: 3 h 07 min
